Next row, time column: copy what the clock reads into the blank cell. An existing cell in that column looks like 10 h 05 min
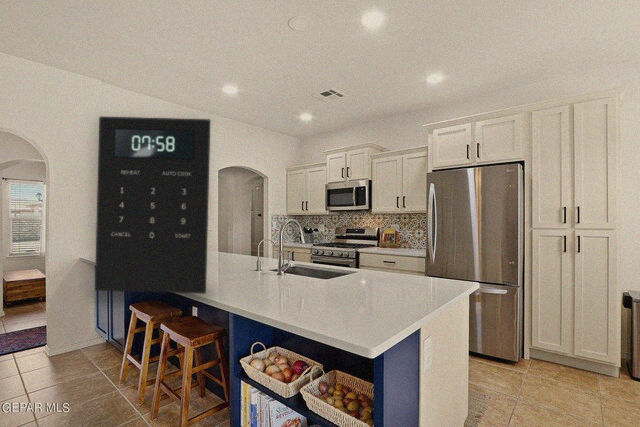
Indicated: 7 h 58 min
